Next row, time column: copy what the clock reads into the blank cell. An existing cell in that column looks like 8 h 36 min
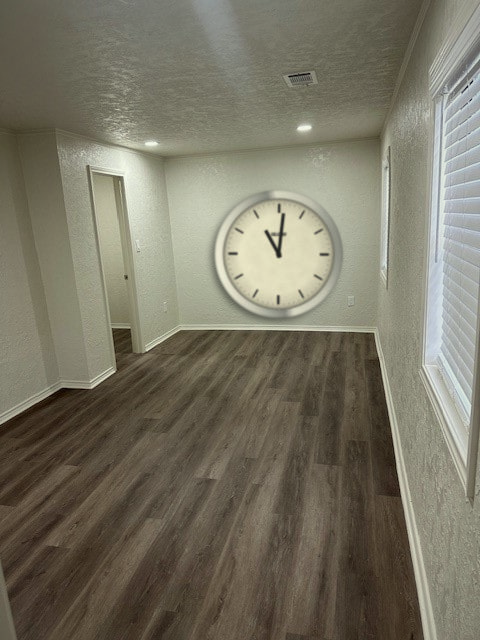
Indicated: 11 h 01 min
